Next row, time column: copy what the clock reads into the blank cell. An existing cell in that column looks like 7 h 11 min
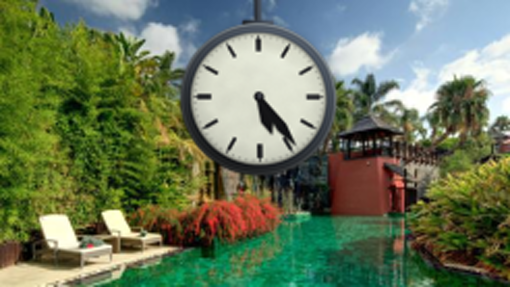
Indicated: 5 h 24 min
